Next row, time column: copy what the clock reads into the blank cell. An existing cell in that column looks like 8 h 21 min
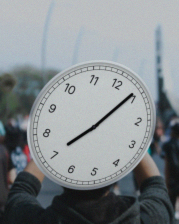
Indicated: 7 h 04 min
